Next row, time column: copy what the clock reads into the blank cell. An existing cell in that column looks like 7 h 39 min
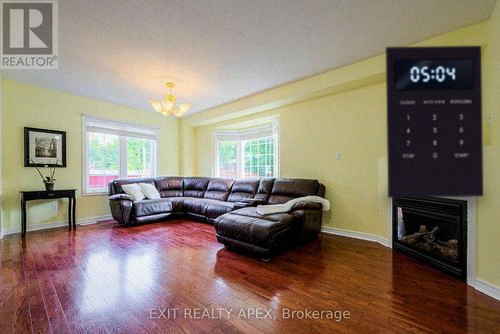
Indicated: 5 h 04 min
